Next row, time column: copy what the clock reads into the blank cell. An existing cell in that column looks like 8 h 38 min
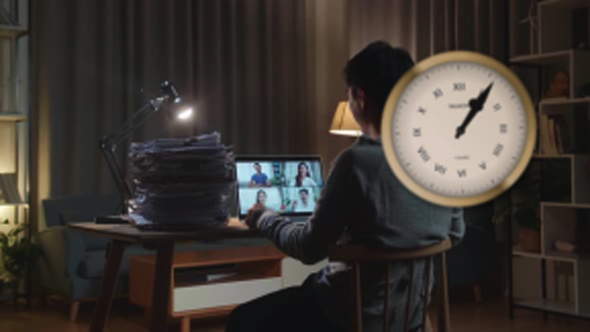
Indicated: 1 h 06 min
